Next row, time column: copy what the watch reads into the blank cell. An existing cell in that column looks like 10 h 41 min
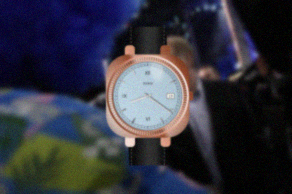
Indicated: 8 h 21 min
